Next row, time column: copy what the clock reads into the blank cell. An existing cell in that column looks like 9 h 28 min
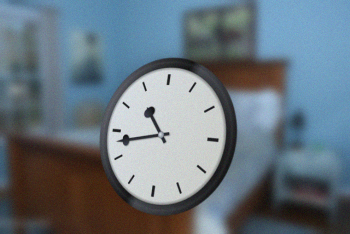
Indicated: 10 h 43 min
